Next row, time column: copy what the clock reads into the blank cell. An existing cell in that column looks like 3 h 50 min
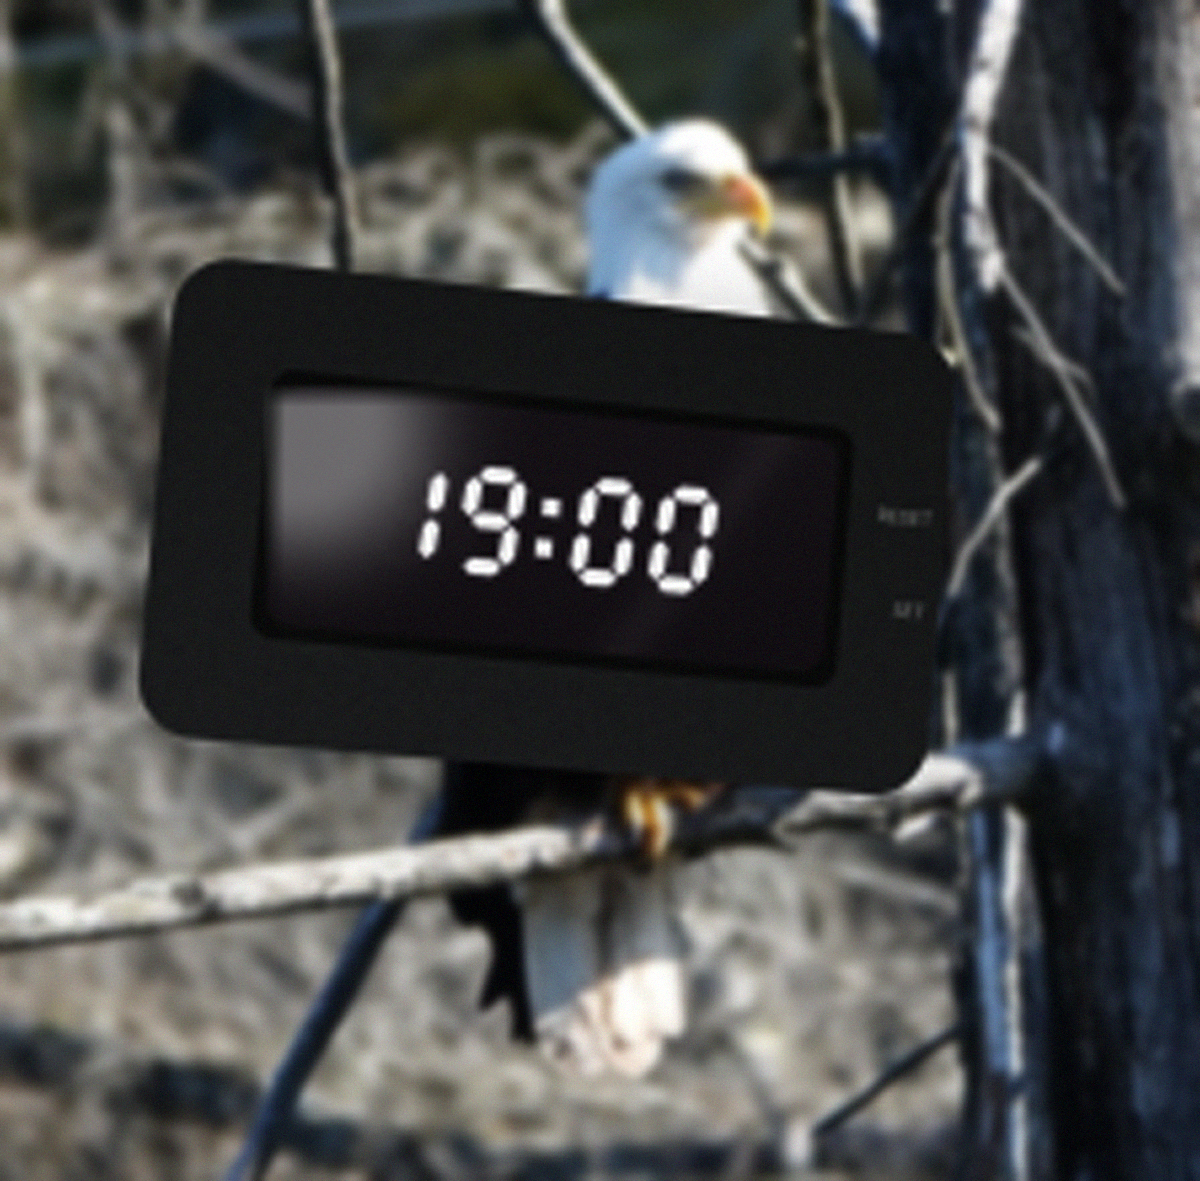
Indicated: 19 h 00 min
